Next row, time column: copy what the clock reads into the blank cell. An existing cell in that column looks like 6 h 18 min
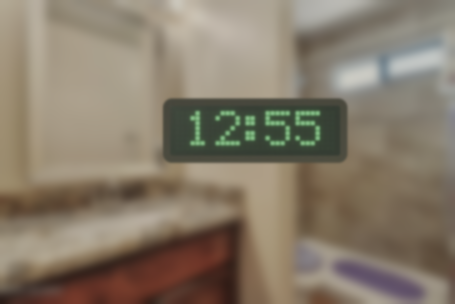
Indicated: 12 h 55 min
